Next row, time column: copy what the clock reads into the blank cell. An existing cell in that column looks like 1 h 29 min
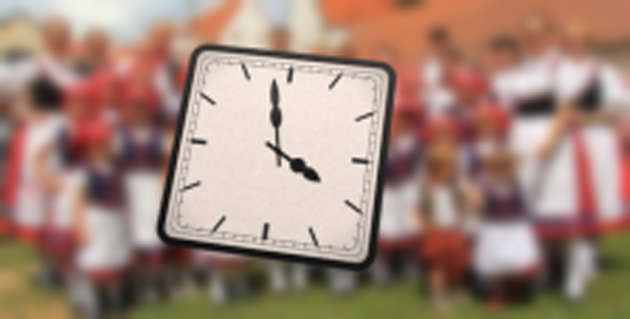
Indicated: 3 h 58 min
